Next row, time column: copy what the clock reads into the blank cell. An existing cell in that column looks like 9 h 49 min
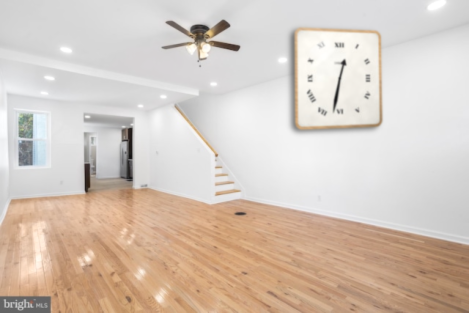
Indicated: 12 h 32 min
